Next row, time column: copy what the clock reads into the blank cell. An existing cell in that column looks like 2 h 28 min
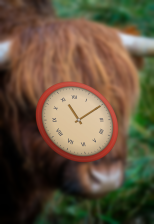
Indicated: 11 h 10 min
